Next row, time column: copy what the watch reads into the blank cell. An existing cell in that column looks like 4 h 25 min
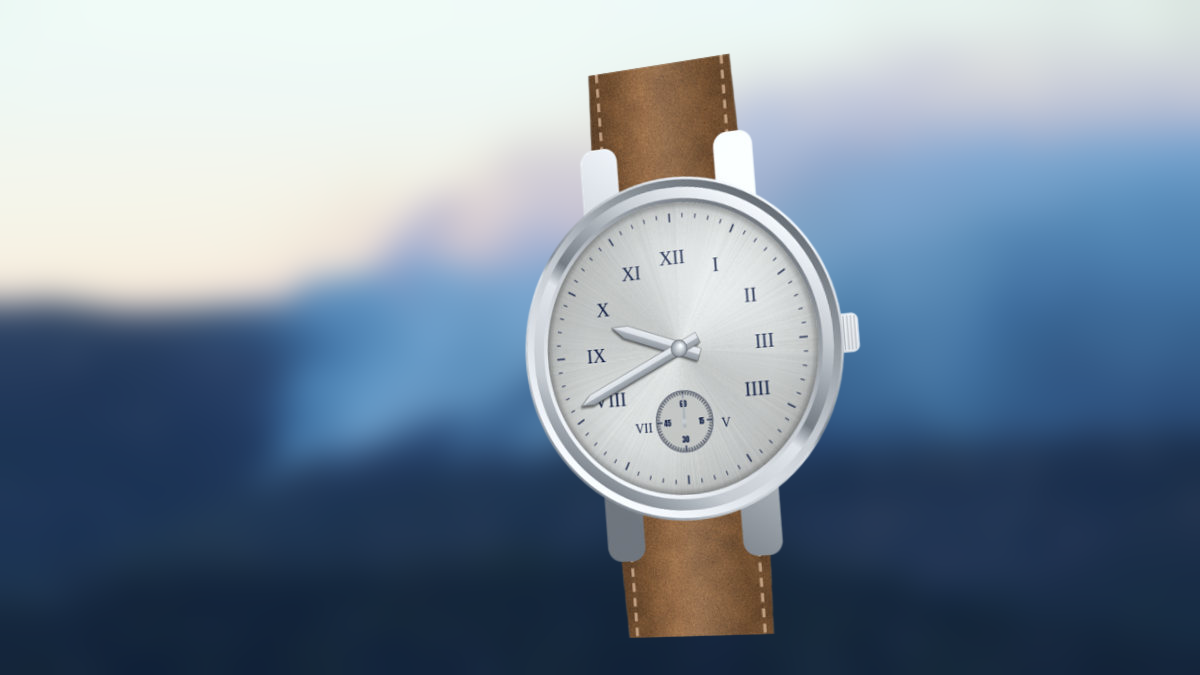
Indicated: 9 h 41 min
